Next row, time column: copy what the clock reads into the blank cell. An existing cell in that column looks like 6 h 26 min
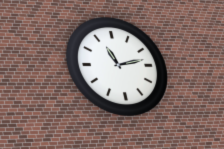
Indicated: 11 h 13 min
